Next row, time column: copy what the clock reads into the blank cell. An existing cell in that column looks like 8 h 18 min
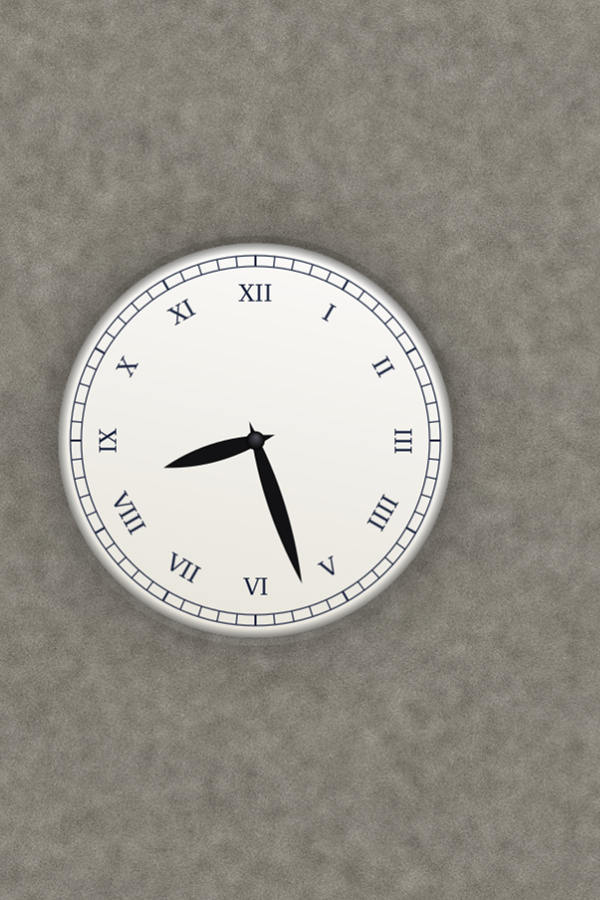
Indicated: 8 h 27 min
